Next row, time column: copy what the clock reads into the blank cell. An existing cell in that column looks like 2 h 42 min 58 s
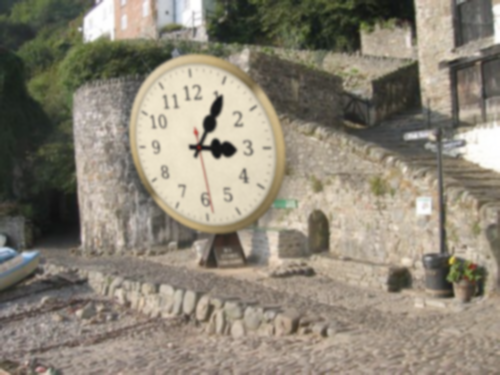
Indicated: 3 h 05 min 29 s
